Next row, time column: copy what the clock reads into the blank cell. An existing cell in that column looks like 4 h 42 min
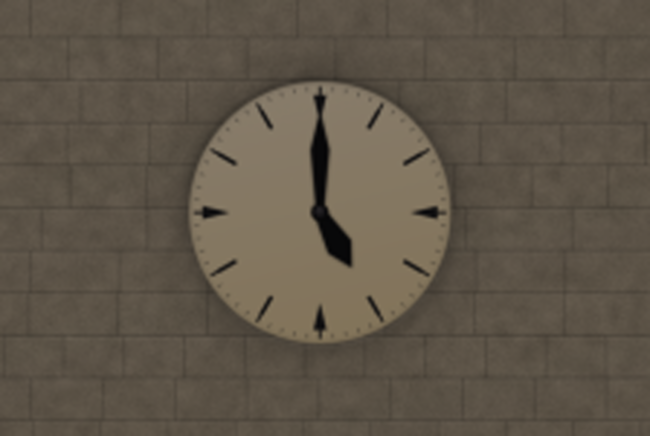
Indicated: 5 h 00 min
